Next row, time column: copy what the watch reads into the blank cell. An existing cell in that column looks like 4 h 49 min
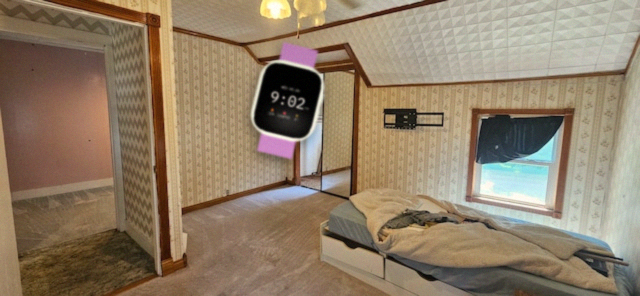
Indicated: 9 h 02 min
